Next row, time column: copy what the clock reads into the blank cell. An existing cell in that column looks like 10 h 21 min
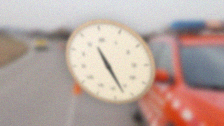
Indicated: 11 h 27 min
